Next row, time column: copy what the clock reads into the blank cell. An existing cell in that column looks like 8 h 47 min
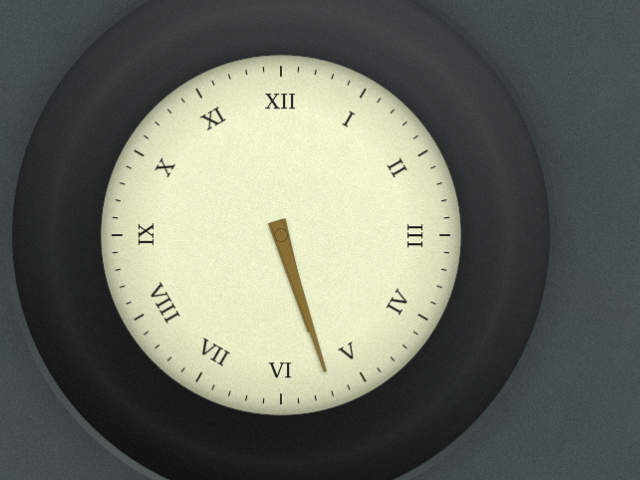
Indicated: 5 h 27 min
